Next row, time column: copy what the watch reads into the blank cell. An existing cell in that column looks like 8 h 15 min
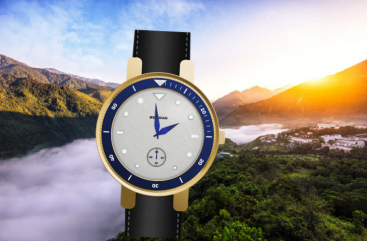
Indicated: 1 h 59 min
